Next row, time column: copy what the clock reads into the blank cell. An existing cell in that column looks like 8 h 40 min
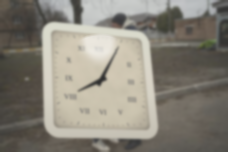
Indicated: 8 h 05 min
